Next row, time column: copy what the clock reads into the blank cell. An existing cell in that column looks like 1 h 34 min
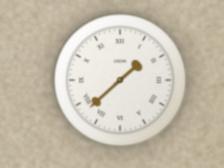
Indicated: 1 h 38 min
